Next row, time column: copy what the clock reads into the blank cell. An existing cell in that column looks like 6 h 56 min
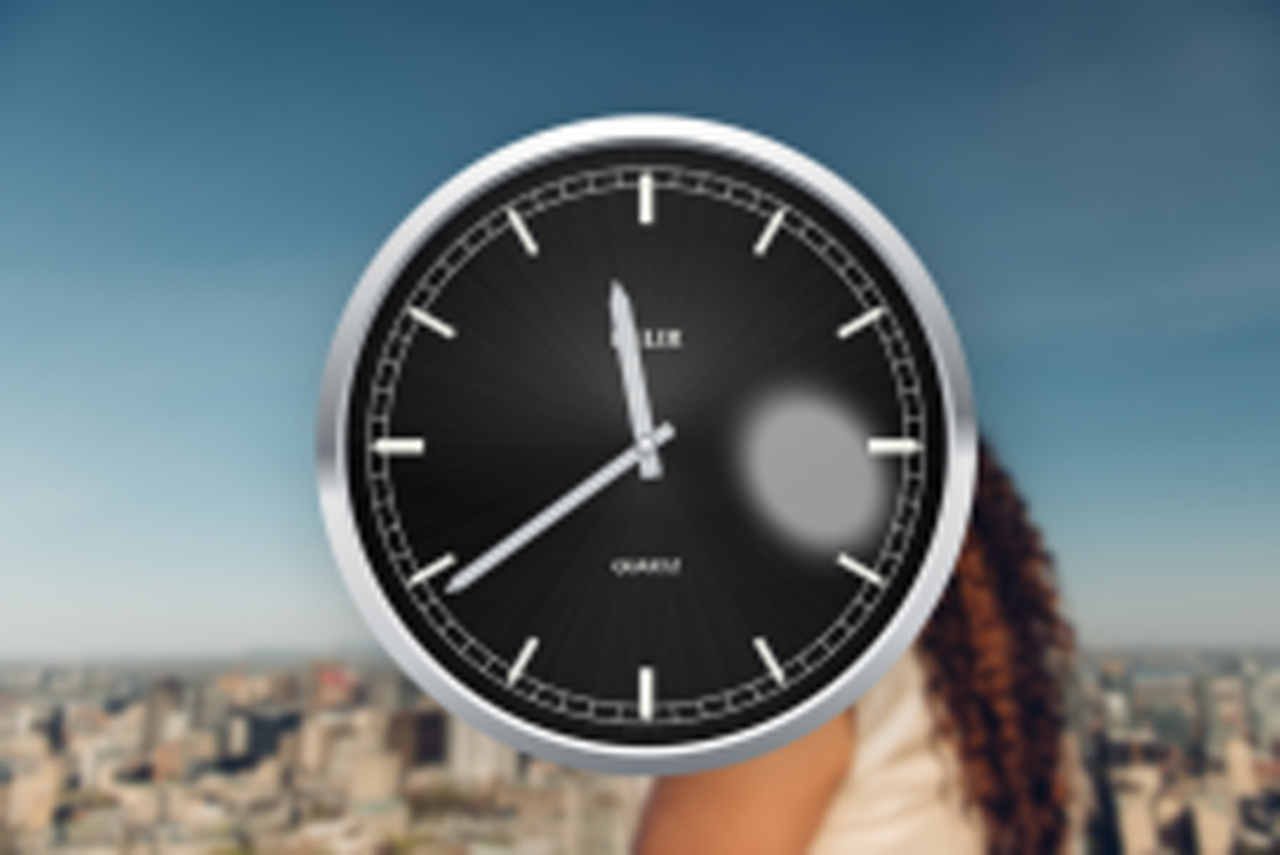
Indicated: 11 h 39 min
